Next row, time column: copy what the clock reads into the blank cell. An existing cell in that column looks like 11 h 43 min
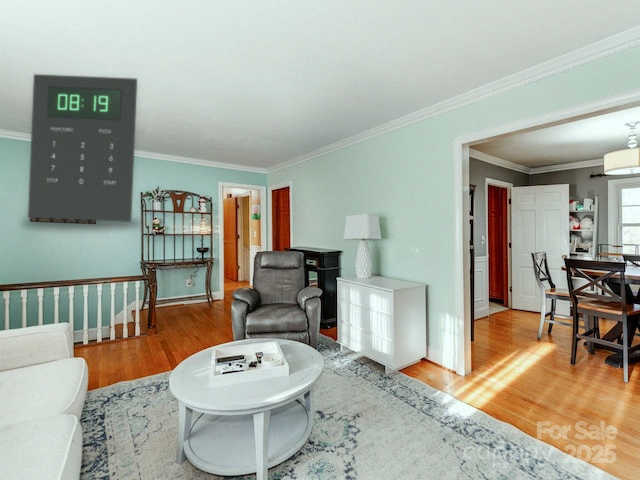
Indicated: 8 h 19 min
